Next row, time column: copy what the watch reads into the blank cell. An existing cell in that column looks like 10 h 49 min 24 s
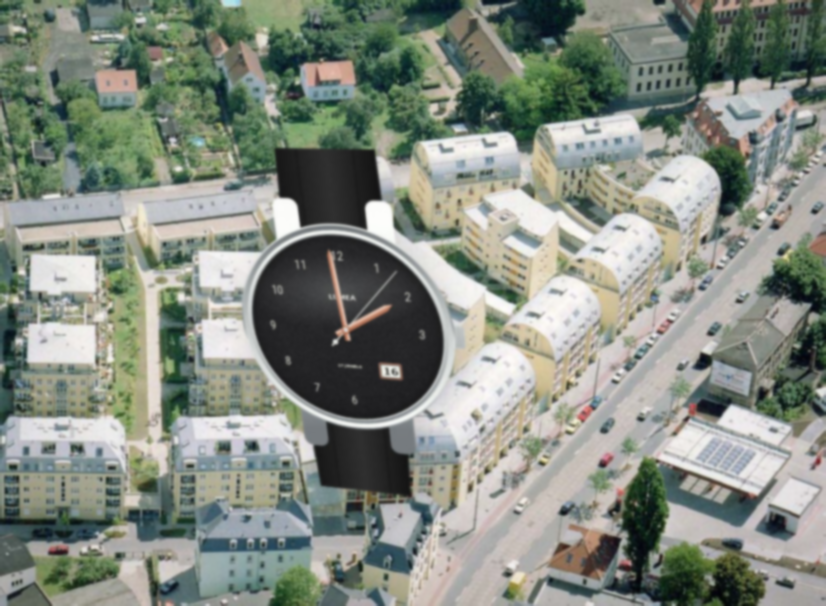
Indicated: 1 h 59 min 07 s
